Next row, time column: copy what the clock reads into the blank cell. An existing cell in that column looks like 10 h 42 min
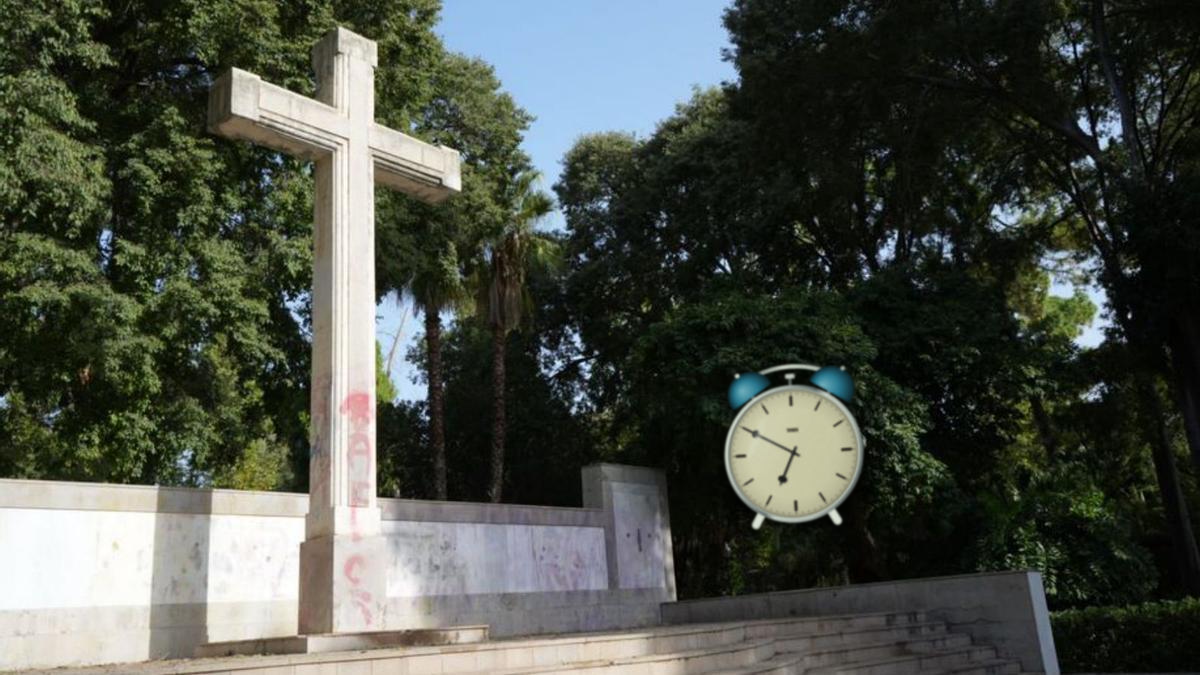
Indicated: 6 h 50 min
